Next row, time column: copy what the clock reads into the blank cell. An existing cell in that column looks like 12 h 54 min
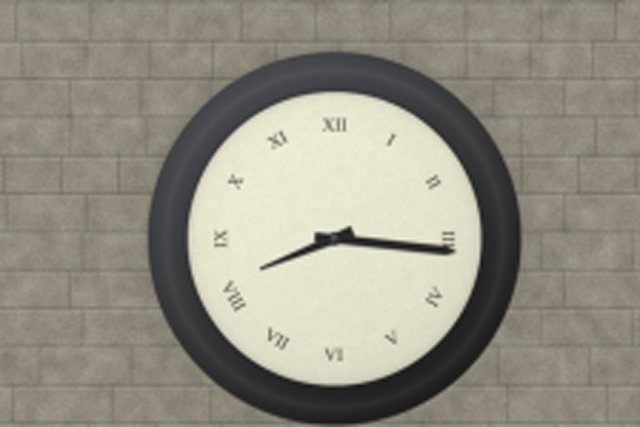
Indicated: 8 h 16 min
